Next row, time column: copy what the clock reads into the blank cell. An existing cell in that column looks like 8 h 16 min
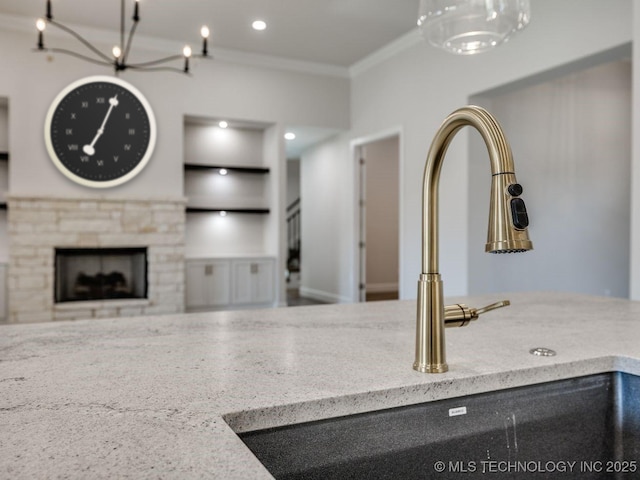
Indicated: 7 h 04 min
